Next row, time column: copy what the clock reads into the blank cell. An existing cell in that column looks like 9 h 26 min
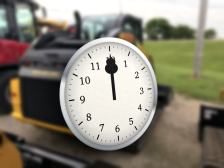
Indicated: 12 h 00 min
